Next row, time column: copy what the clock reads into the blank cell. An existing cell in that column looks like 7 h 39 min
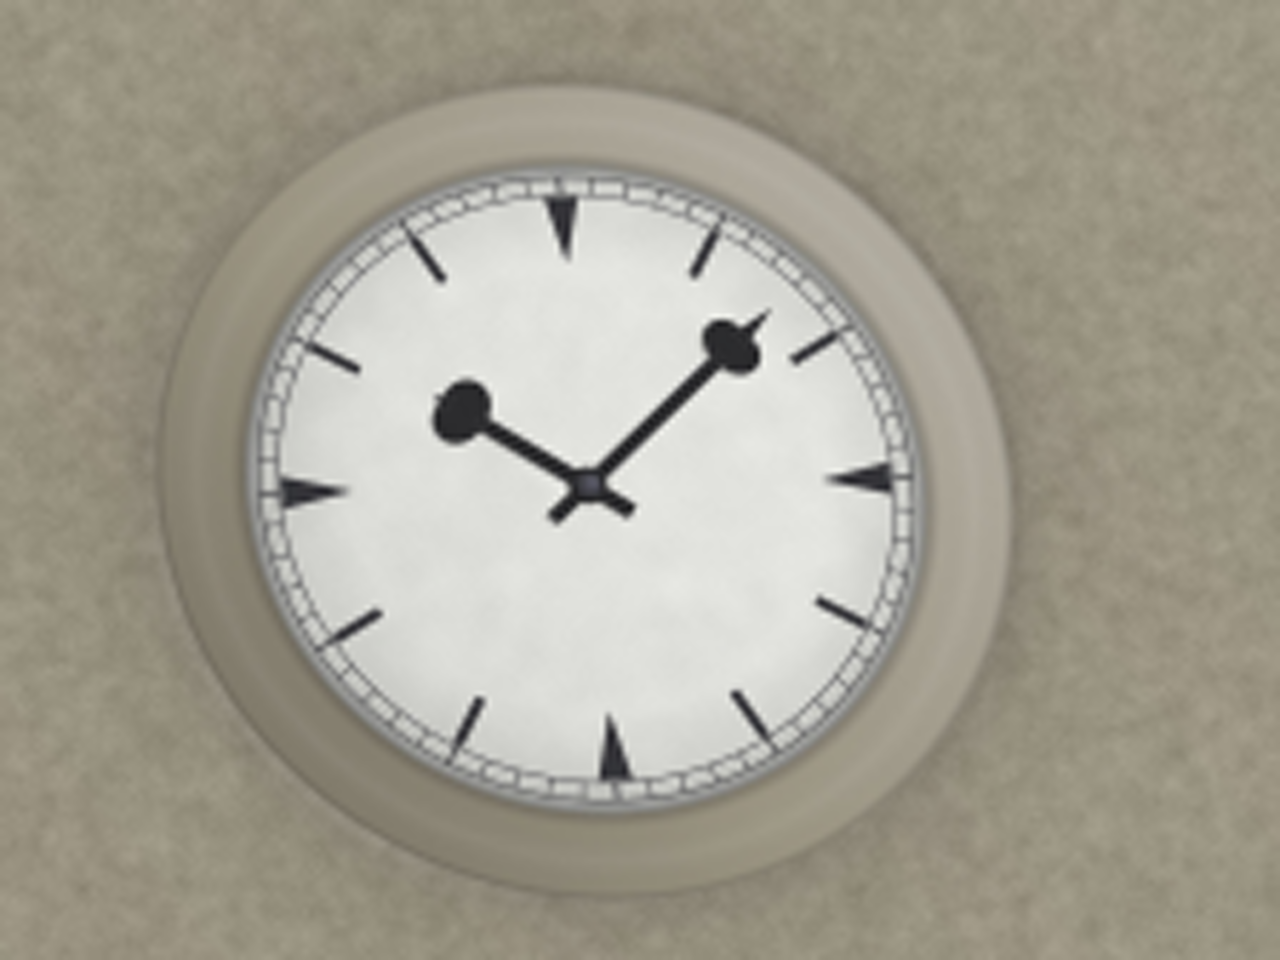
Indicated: 10 h 08 min
